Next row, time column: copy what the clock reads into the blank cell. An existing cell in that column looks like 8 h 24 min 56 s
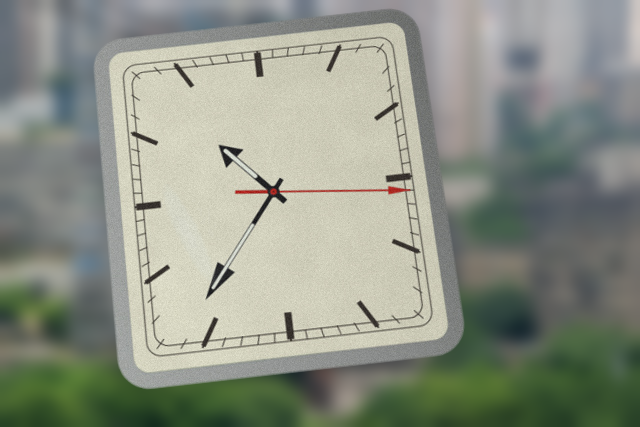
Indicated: 10 h 36 min 16 s
